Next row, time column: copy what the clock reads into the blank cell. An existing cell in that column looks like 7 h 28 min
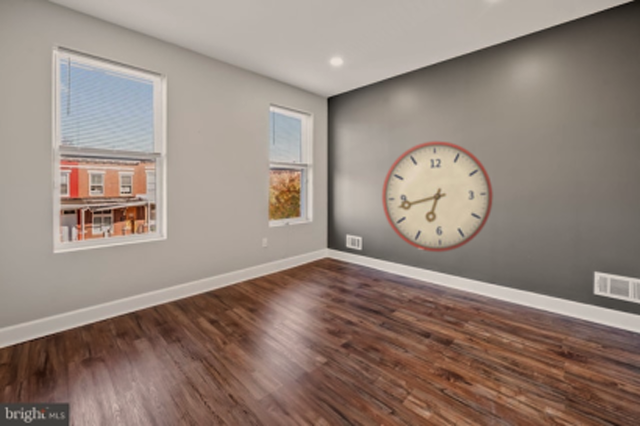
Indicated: 6 h 43 min
